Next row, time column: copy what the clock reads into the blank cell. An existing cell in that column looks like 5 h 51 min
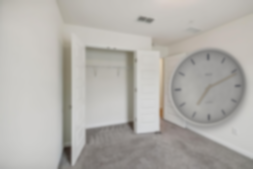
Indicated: 7 h 11 min
